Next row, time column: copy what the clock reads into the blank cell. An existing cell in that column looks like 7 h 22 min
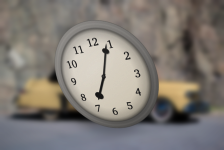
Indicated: 7 h 04 min
